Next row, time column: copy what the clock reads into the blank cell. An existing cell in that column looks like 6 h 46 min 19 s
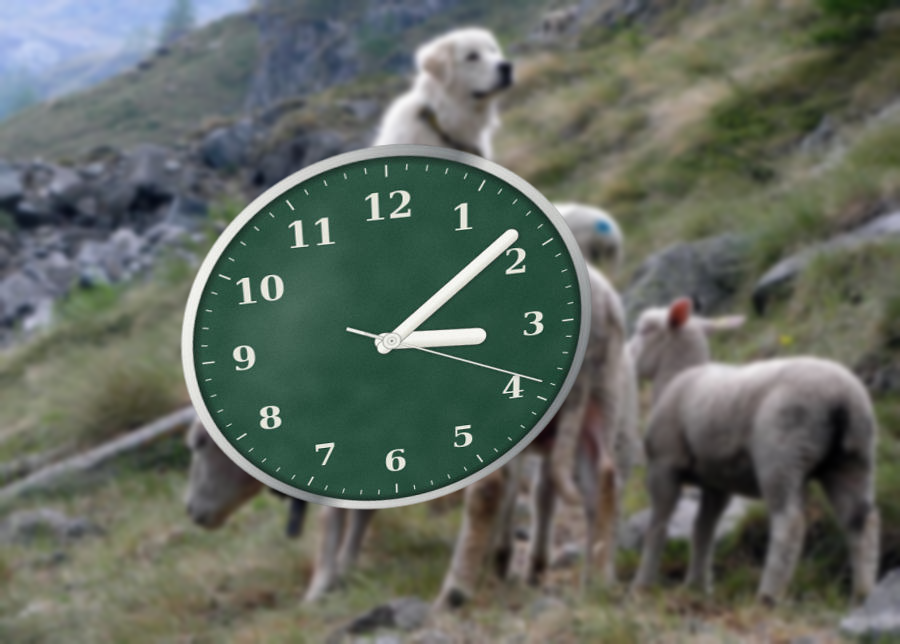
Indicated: 3 h 08 min 19 s
